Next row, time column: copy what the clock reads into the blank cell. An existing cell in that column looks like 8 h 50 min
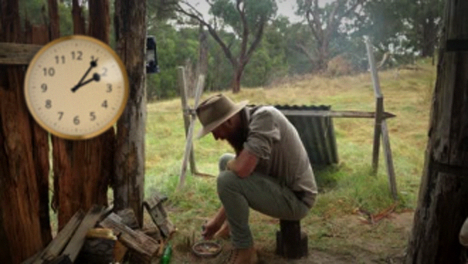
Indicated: 2 h 06 min
